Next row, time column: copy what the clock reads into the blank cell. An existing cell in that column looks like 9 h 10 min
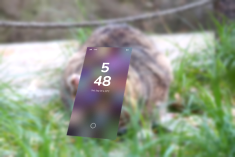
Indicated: 5 h 48 min
